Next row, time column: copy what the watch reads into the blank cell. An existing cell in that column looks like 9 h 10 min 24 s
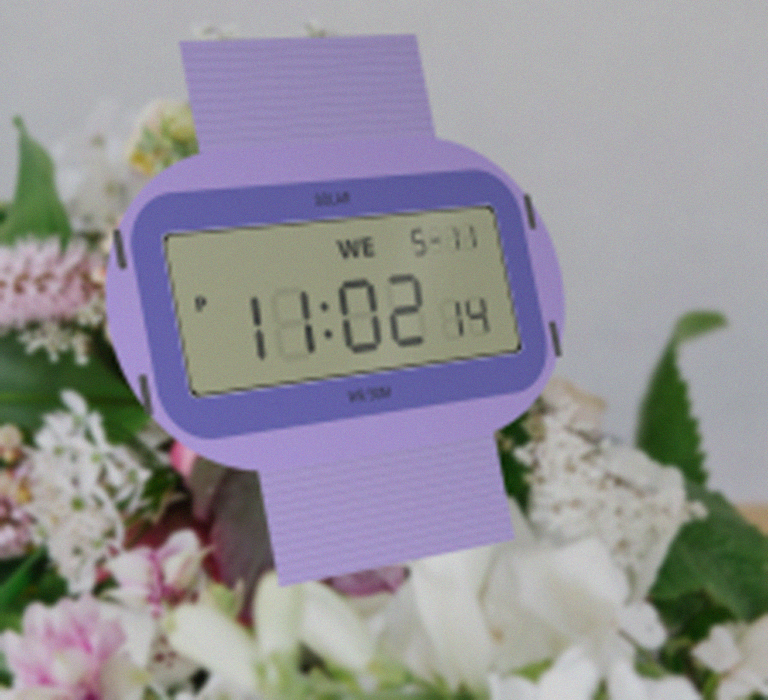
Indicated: 11 h 02 min 14 s
